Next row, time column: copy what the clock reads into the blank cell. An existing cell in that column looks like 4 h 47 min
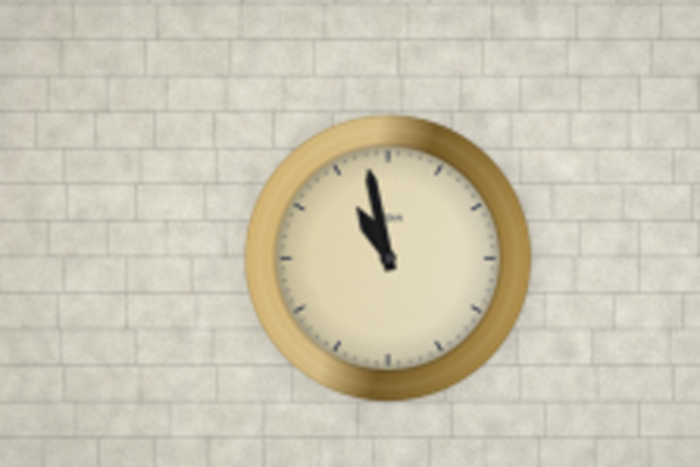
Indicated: 10 h 58 min
